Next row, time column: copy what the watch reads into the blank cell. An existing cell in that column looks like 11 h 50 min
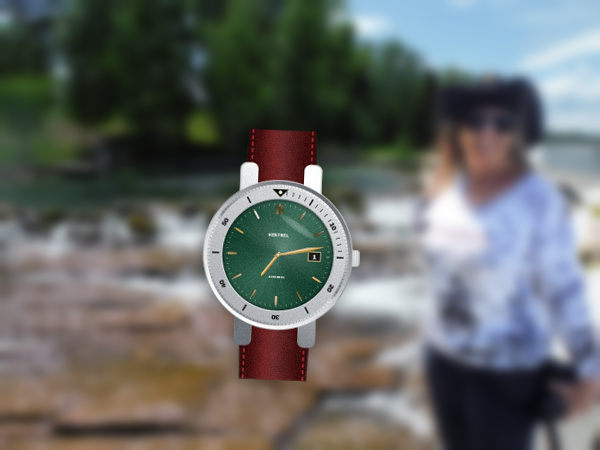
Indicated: 7 h 13 min
